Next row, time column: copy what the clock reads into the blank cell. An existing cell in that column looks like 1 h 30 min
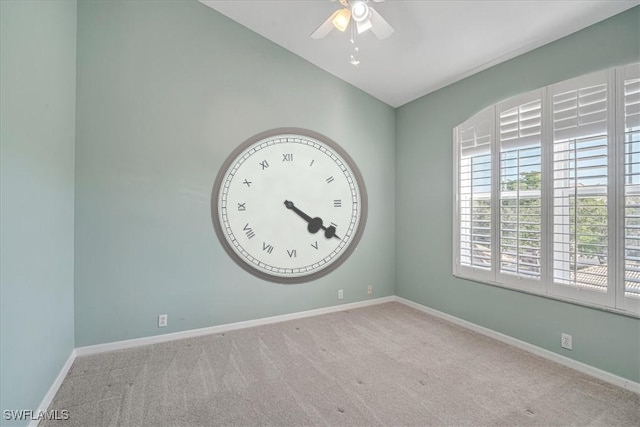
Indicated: 4 h 21 min
